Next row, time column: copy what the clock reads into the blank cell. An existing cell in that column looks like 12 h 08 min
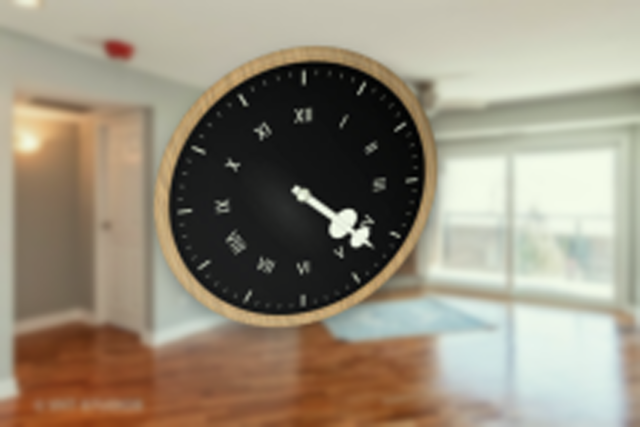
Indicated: 4 h 22 min
